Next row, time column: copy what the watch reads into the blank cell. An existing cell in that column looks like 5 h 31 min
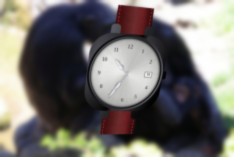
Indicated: 10 h 35 min
